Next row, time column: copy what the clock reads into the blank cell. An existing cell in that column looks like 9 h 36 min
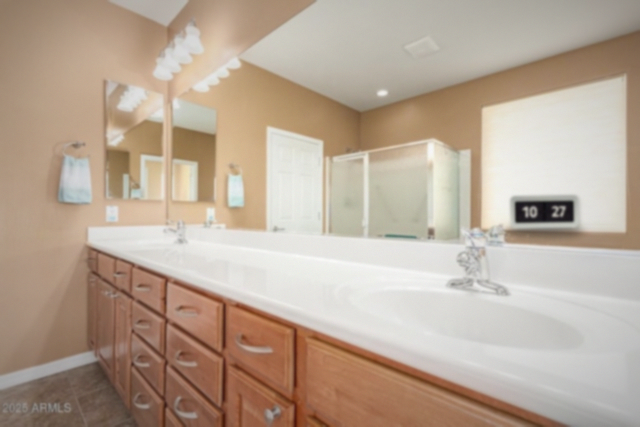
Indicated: 10 h 27 min
